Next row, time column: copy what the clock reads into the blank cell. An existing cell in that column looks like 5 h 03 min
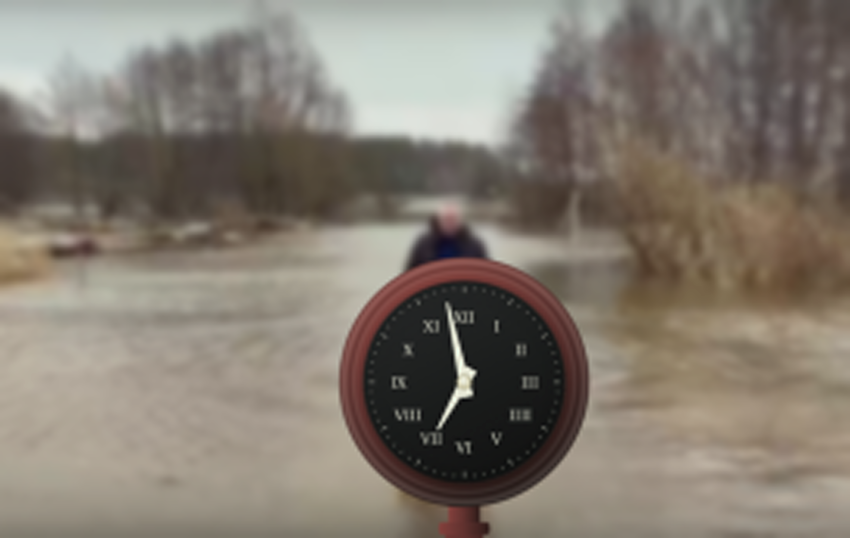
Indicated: 6 h 58 min
